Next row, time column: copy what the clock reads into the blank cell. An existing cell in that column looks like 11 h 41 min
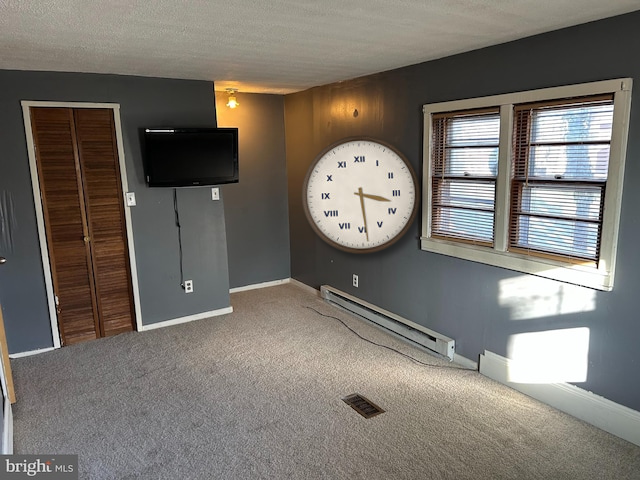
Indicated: 3 h 29 min
